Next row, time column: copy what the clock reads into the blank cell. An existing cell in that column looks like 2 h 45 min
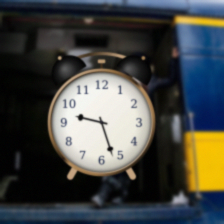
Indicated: 9 h 27 min
